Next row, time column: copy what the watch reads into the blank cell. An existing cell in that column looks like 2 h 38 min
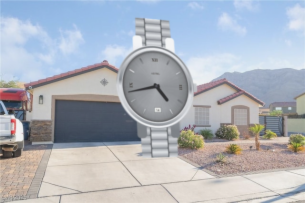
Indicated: 4 h 43 min
